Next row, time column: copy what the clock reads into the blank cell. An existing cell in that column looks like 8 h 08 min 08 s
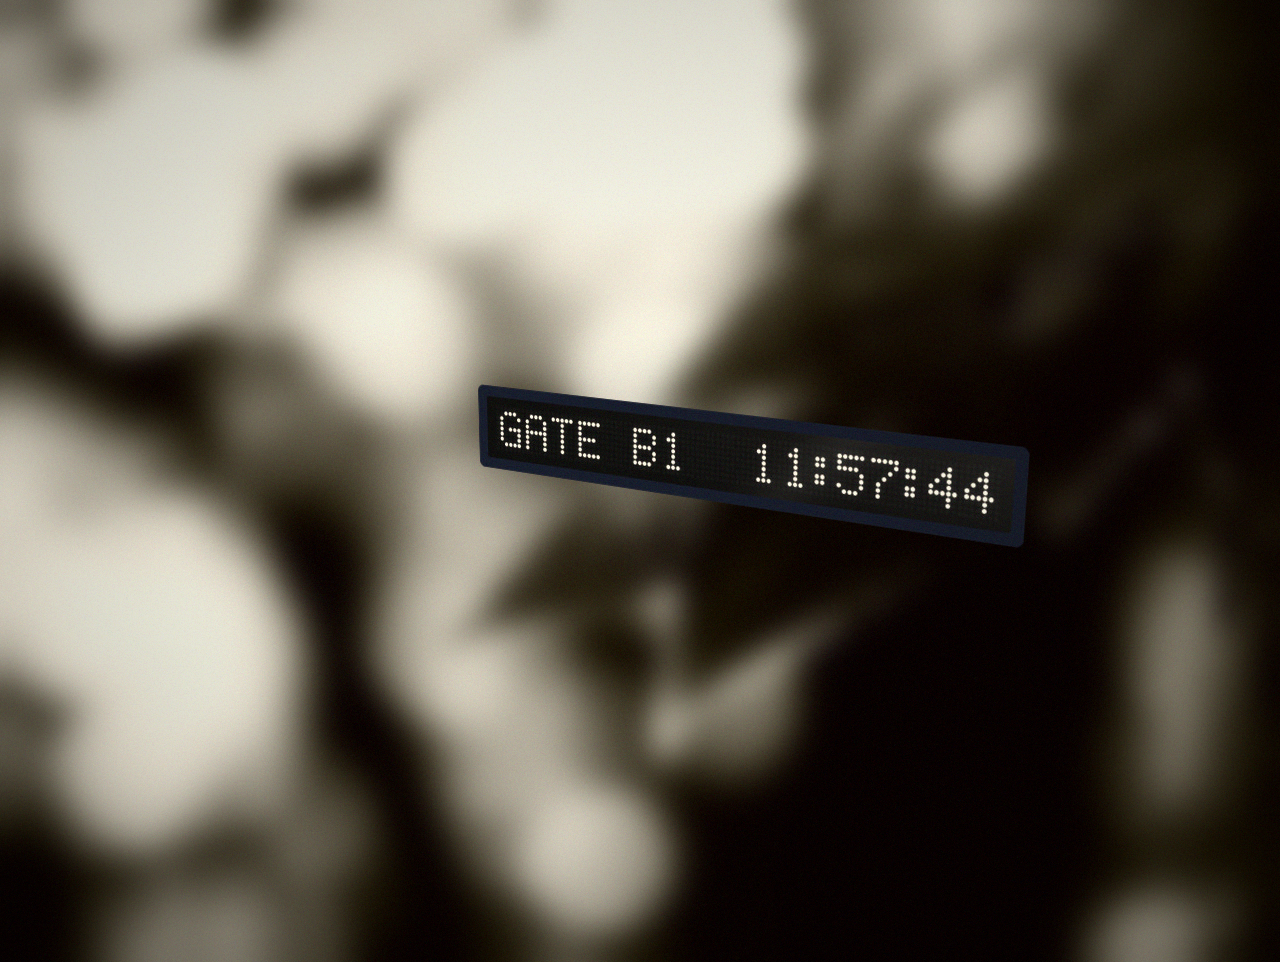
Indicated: 11 h 57 min 44 s
